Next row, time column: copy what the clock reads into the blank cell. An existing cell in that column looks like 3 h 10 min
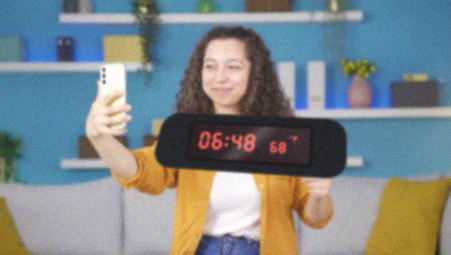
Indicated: 6 h 48 min
